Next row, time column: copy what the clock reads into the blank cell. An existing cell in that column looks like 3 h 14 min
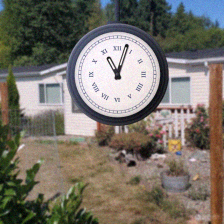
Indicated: 11 h 03 min
